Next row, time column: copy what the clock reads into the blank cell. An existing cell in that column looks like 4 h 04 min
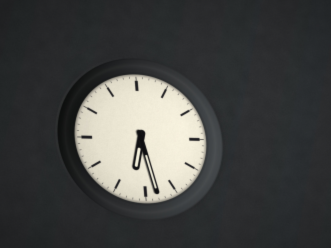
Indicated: 6 h 28 min
